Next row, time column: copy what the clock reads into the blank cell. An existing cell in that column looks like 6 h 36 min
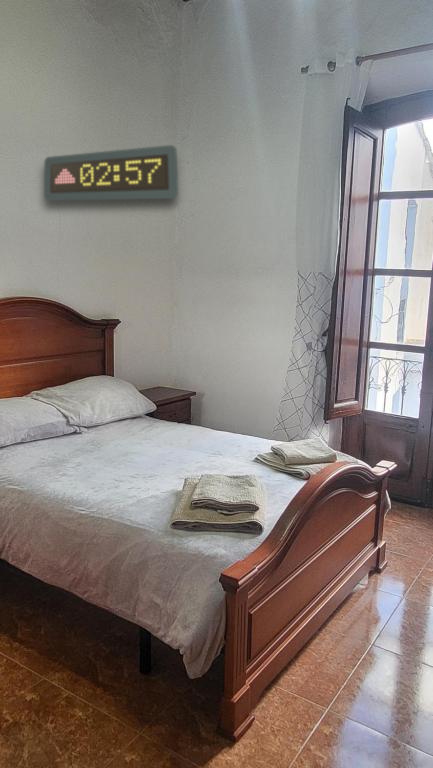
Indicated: 2 h 57 min
